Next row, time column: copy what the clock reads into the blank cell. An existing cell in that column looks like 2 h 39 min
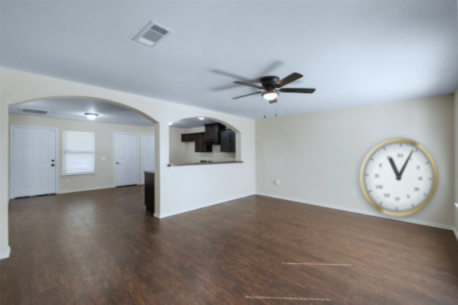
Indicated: 11 h 04 min
